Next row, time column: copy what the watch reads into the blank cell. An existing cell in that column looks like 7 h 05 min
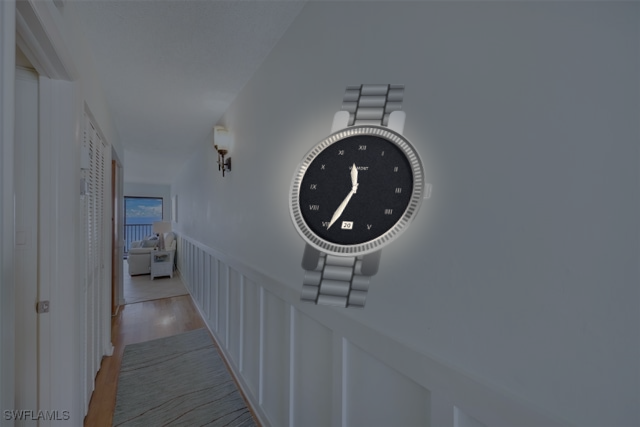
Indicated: 11 h 34 min
